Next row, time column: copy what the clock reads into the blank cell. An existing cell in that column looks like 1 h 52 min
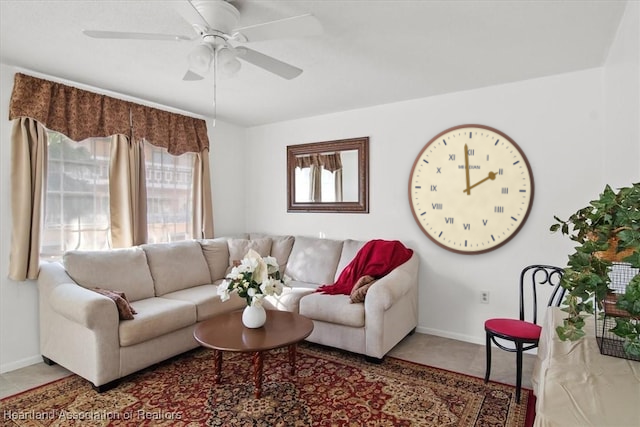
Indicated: 1 h 59 min
